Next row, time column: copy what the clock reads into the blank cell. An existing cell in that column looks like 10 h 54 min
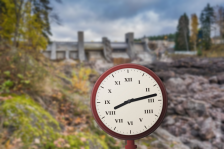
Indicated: 8 h 13 min
